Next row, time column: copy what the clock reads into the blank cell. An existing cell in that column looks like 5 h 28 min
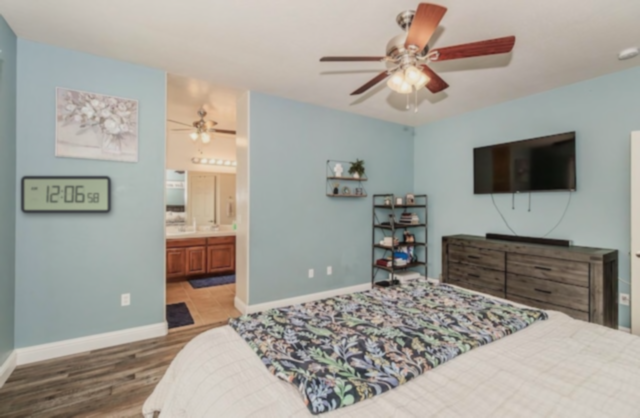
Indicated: 12 h 06 min
